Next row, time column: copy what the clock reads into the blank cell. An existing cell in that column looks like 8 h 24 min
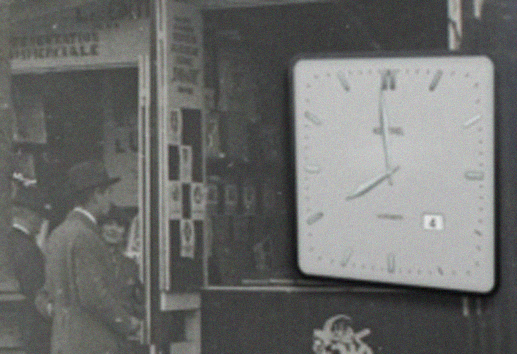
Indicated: 7 h 59 min
